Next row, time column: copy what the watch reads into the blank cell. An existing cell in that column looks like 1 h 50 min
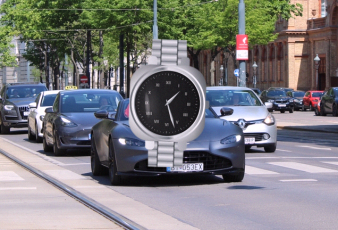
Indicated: 1 h 27 min
